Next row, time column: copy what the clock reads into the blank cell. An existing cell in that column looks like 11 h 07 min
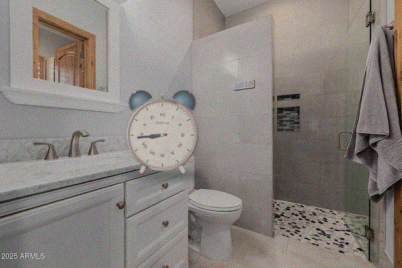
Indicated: 8 h 44 min
